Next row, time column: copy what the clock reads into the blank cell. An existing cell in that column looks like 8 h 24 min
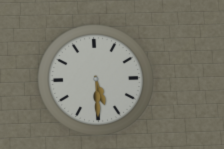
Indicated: 5 h 30 min
